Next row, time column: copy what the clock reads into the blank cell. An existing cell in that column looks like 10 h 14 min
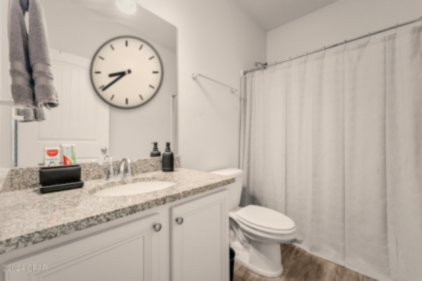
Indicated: 8 h 39 min
